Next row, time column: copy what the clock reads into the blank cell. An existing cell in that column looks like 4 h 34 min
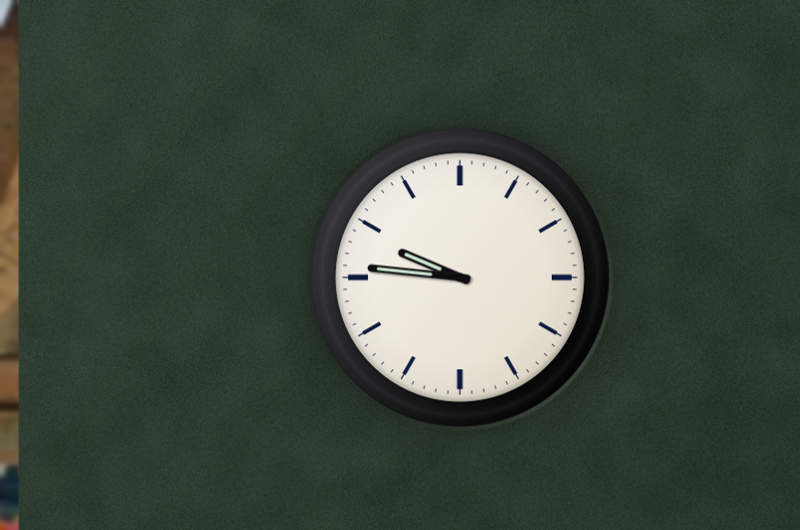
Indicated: 9 h 46 min
